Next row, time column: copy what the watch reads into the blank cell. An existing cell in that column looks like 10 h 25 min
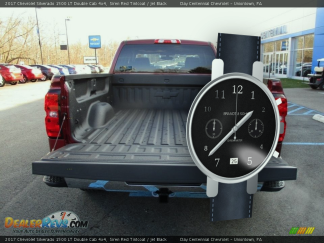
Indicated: 1 h 38 min
